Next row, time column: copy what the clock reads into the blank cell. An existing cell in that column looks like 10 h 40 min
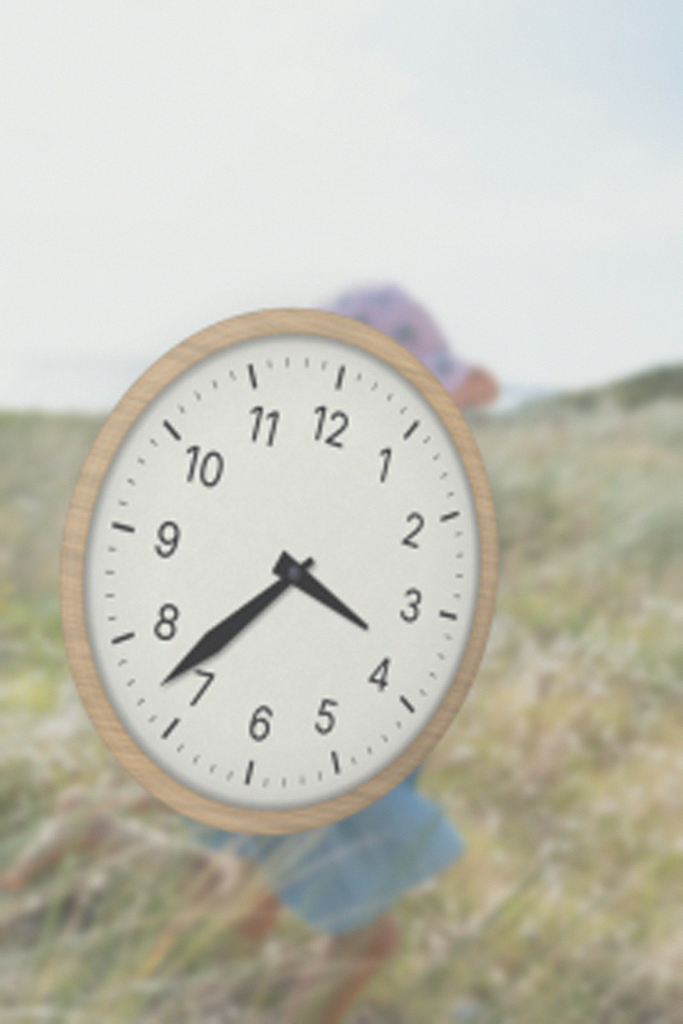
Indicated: 3 h 37 min
